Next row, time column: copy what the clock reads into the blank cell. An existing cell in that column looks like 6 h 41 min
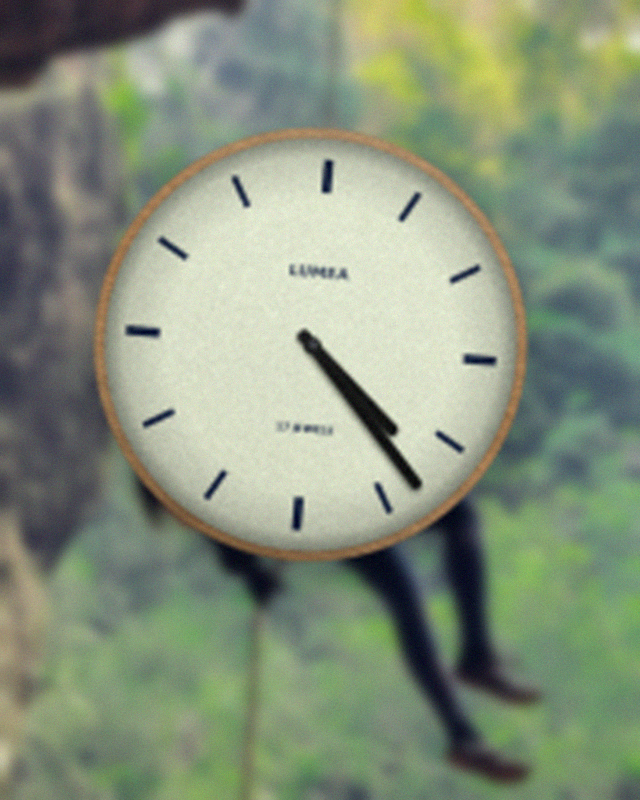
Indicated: 4 h 23 min
